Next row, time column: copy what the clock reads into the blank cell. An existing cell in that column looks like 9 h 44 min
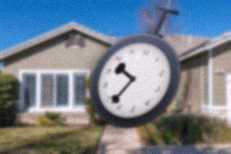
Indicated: 9 h 33 min
